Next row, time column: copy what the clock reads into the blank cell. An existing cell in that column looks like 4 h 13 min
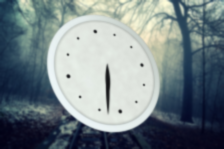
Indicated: 6 h 33 min
